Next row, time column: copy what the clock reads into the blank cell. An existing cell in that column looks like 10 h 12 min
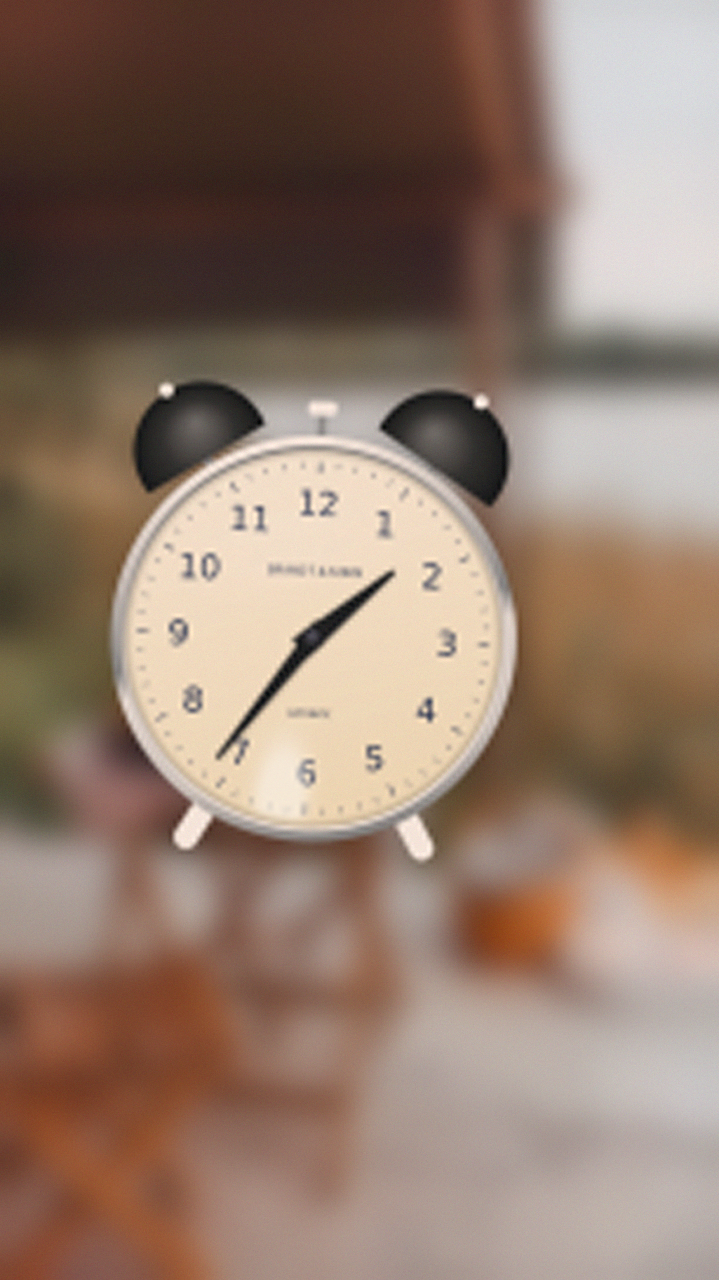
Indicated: 1 h 36 min
